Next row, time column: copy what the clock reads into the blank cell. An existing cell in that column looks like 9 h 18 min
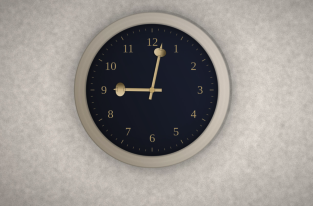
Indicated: 9 h 02 min
